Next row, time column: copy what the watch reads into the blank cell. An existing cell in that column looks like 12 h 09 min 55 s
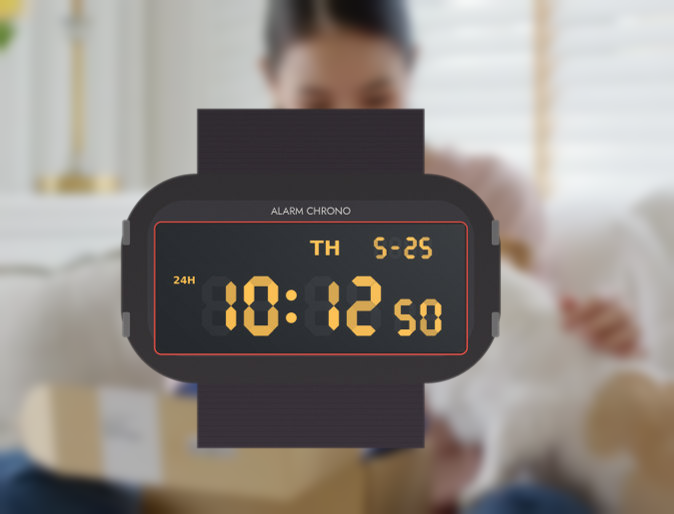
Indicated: 10 h 12 min 50 s
